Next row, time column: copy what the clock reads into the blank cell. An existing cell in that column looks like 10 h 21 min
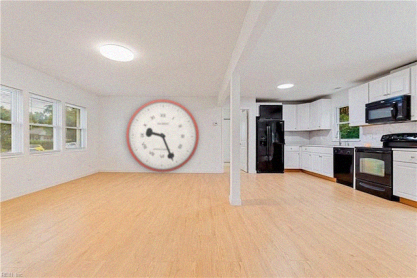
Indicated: 9 h 26 min
